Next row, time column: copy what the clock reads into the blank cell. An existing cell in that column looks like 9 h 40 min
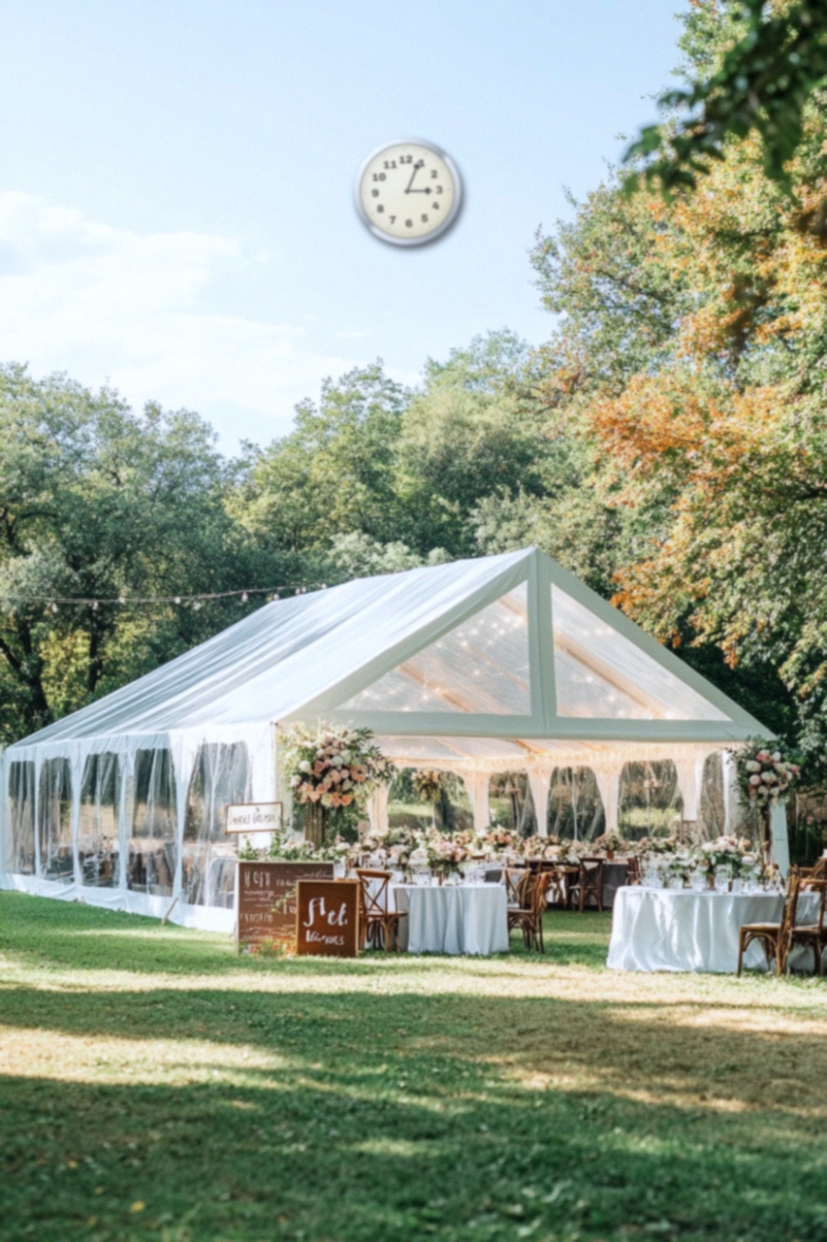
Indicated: 3 h 04 min
